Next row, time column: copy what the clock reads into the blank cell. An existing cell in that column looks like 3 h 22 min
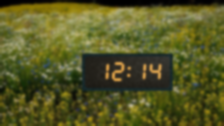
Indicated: 12 h 14 min
